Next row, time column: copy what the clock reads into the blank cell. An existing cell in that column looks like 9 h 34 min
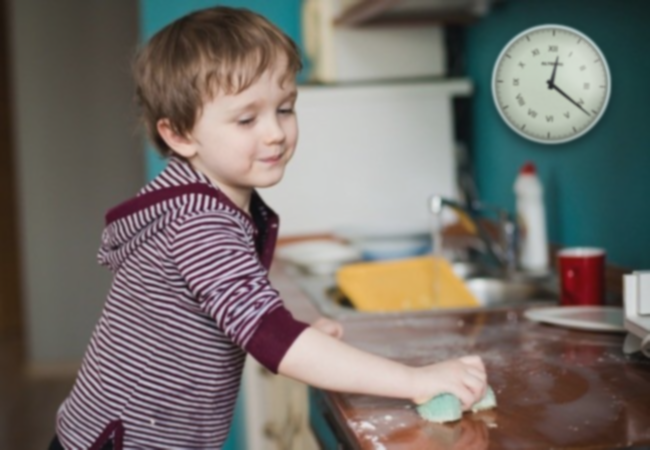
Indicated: 12 h 21 min
